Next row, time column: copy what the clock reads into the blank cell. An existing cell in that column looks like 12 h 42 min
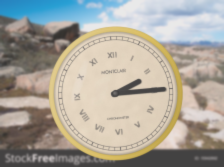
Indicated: 2 h 15 min
